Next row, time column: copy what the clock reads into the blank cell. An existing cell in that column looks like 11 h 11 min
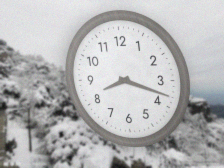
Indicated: 8 h 18 min
